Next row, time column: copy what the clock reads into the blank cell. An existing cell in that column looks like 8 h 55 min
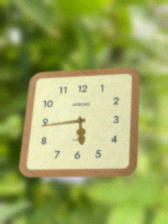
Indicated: 5 h 44 min
